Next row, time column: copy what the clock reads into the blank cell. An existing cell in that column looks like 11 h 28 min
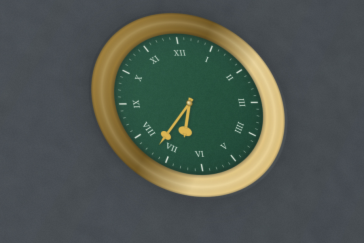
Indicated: 6 h 37 min
